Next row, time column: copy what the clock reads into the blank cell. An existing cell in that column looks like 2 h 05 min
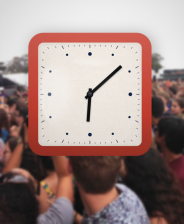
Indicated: 6 h 08 min
